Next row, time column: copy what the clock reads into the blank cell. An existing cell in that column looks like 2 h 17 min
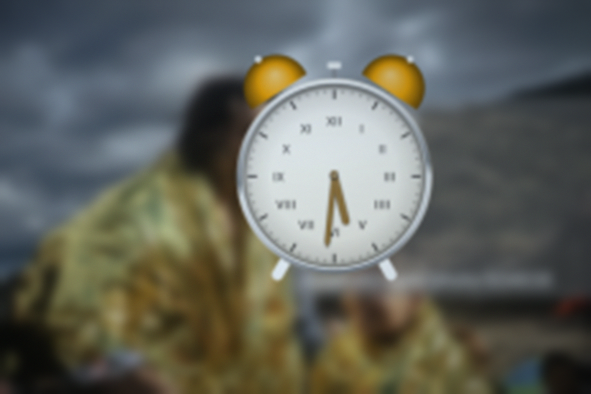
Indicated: 5 h 31 min
